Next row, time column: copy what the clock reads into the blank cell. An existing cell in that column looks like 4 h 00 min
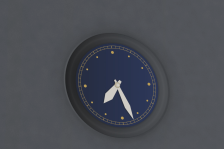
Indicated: 7 h 27 min
